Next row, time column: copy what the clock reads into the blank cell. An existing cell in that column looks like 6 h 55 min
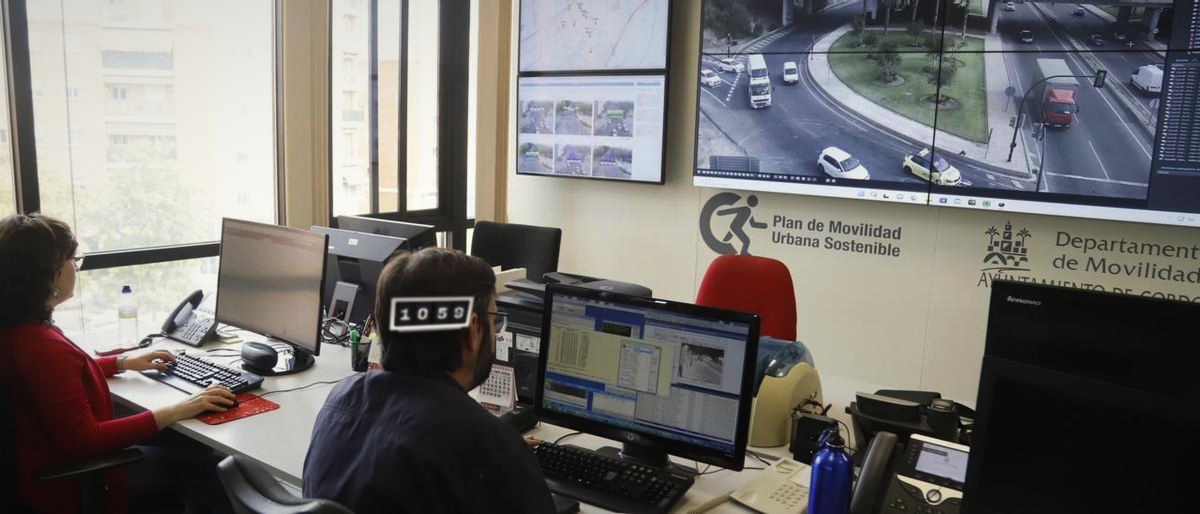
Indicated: 10 h 59 min
